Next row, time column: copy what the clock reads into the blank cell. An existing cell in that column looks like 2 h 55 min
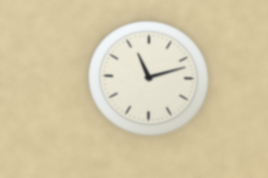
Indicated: 11 h 12 min
